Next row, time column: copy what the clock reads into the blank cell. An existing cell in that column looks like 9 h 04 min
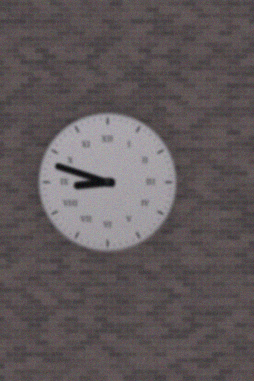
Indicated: 8 h 48 min
